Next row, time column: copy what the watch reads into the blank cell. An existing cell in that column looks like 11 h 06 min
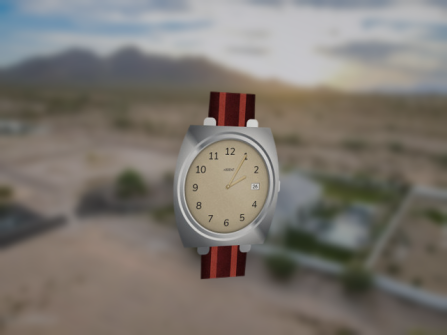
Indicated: 2 h 05 min
